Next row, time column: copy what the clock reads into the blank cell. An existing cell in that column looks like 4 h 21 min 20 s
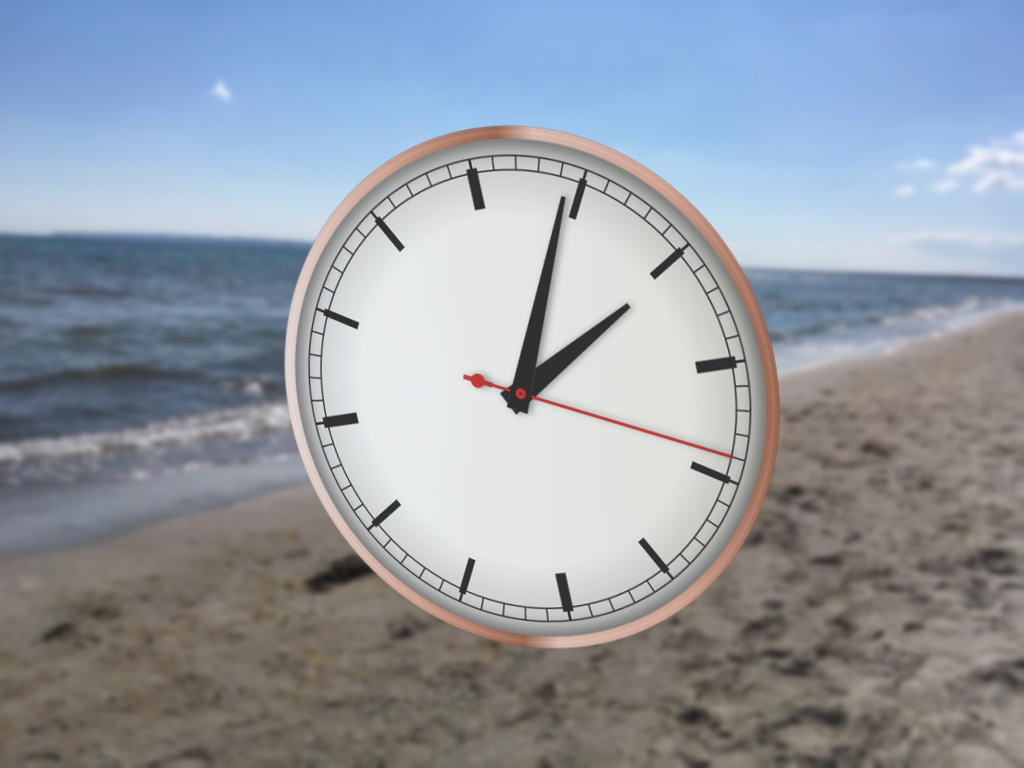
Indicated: 2 h 04 min 19 s
